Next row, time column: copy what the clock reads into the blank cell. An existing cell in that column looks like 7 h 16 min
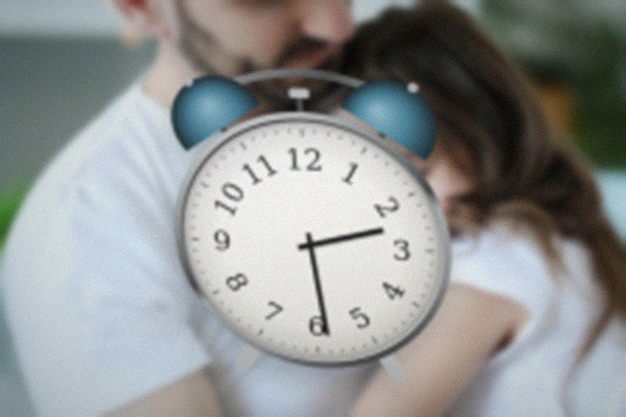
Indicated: 2 h 29 min
